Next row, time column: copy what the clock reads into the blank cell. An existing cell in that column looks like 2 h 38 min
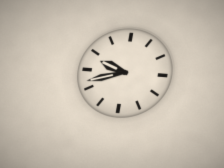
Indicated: 9 h 42 min
